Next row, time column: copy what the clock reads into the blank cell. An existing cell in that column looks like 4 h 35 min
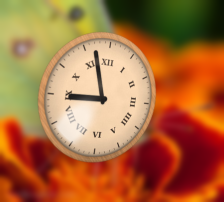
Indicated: 8 h 57 min
